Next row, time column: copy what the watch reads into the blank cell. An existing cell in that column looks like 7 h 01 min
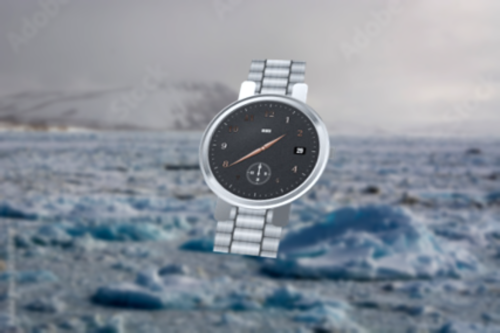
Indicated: 1 h 39 min
